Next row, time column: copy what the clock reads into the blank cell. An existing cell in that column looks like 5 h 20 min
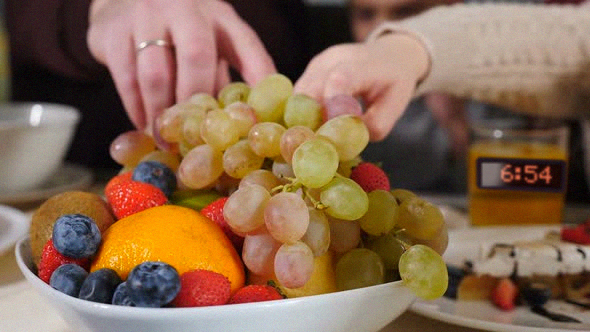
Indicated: 6 h 54 min
